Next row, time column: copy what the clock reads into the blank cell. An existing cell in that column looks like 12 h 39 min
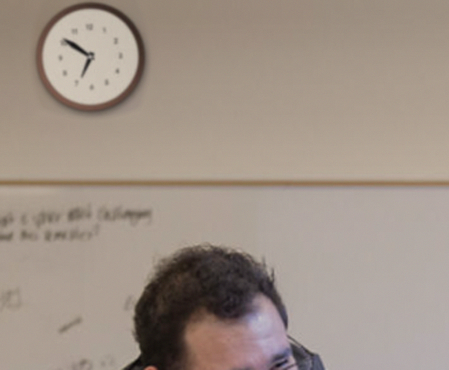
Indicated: 6 h 51 min
